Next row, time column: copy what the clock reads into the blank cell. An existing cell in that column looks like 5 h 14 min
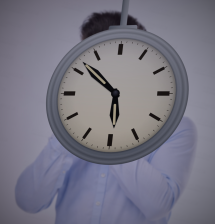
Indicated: 5 h 52 min
